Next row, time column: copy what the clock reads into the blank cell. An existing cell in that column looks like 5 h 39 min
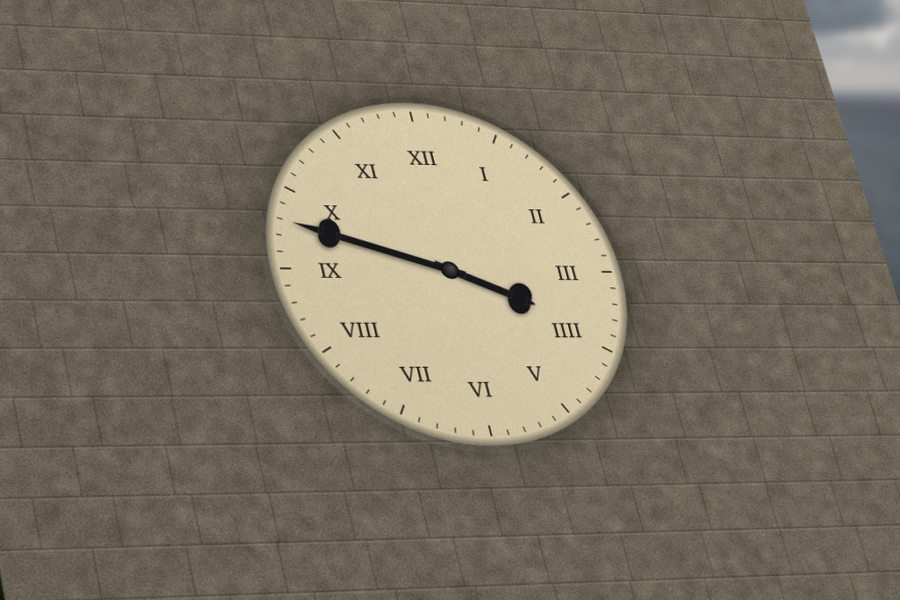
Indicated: 3 h 48 min
